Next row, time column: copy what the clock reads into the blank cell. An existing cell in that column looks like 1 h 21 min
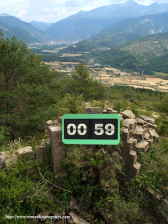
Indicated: 0 h 59 min
